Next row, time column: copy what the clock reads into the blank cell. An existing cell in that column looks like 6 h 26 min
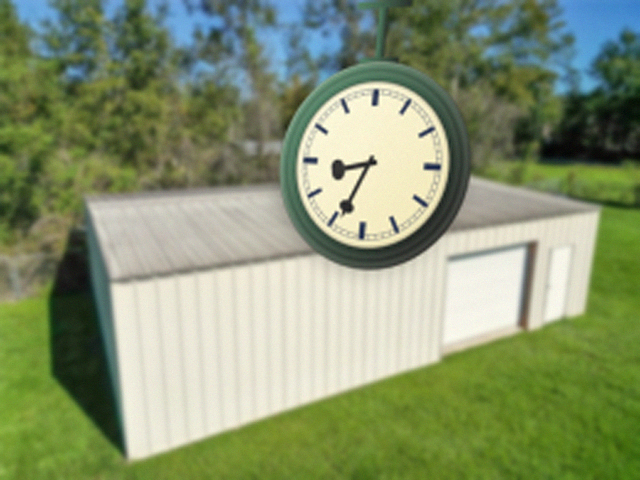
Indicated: 8 h 34 min
